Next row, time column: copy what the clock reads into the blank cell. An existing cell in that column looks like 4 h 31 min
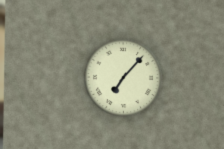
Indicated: 7 h 07 min
